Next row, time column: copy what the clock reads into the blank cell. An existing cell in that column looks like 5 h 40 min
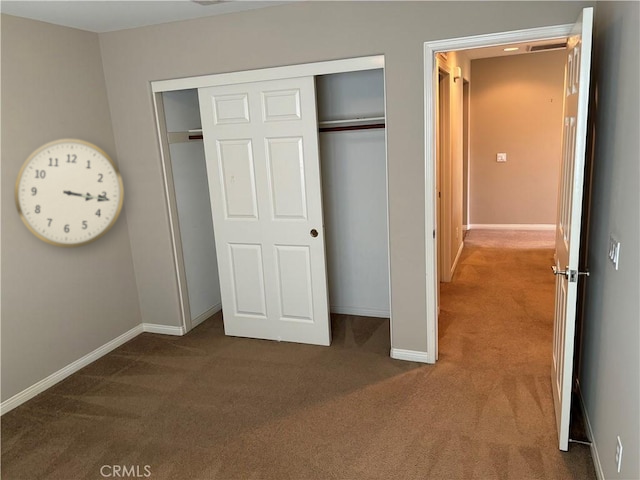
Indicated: 3 h 16 min
